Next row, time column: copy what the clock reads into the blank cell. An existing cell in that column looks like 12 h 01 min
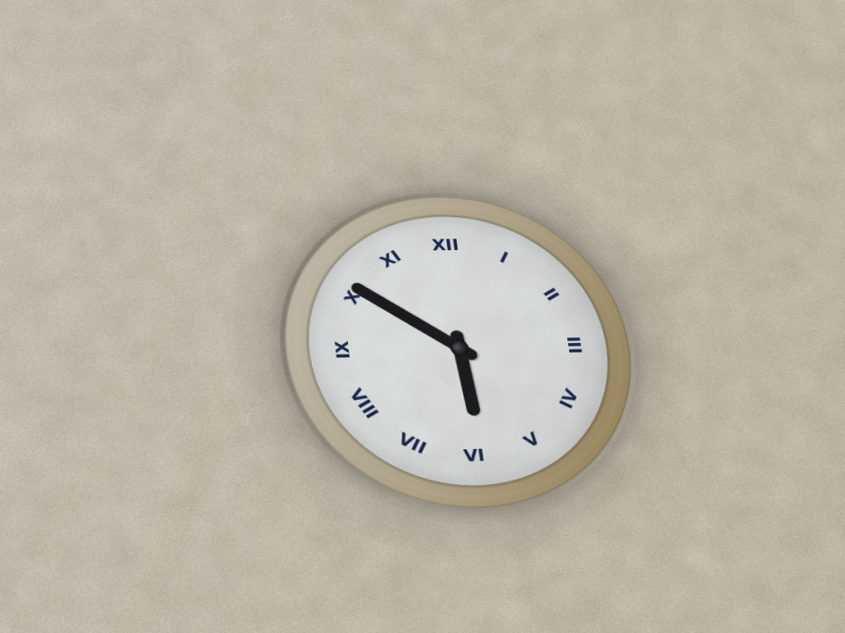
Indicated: 5 h 51 min
